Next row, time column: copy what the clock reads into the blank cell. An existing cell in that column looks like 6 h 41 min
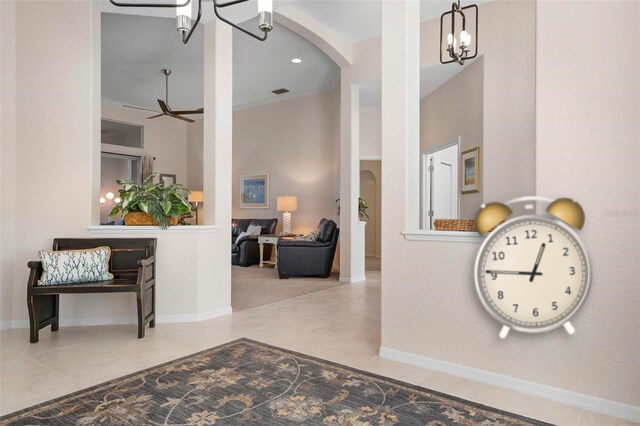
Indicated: 12 h 46 min
